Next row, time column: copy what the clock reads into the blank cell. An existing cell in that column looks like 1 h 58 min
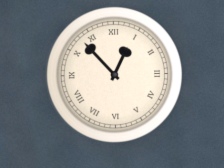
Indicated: 12 h 53 min
